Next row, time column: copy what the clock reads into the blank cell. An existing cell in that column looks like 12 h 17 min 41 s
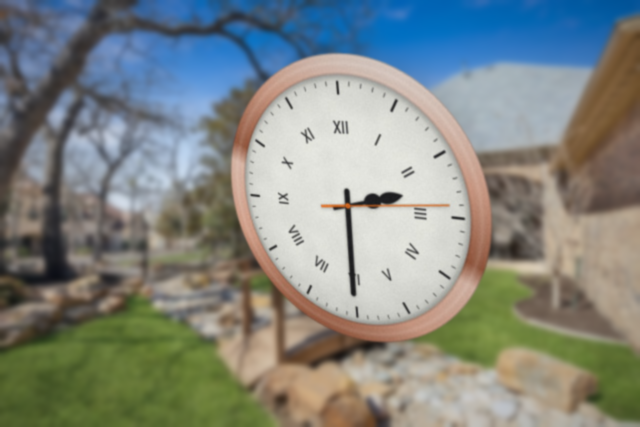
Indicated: 2 h 30 min 14 s
